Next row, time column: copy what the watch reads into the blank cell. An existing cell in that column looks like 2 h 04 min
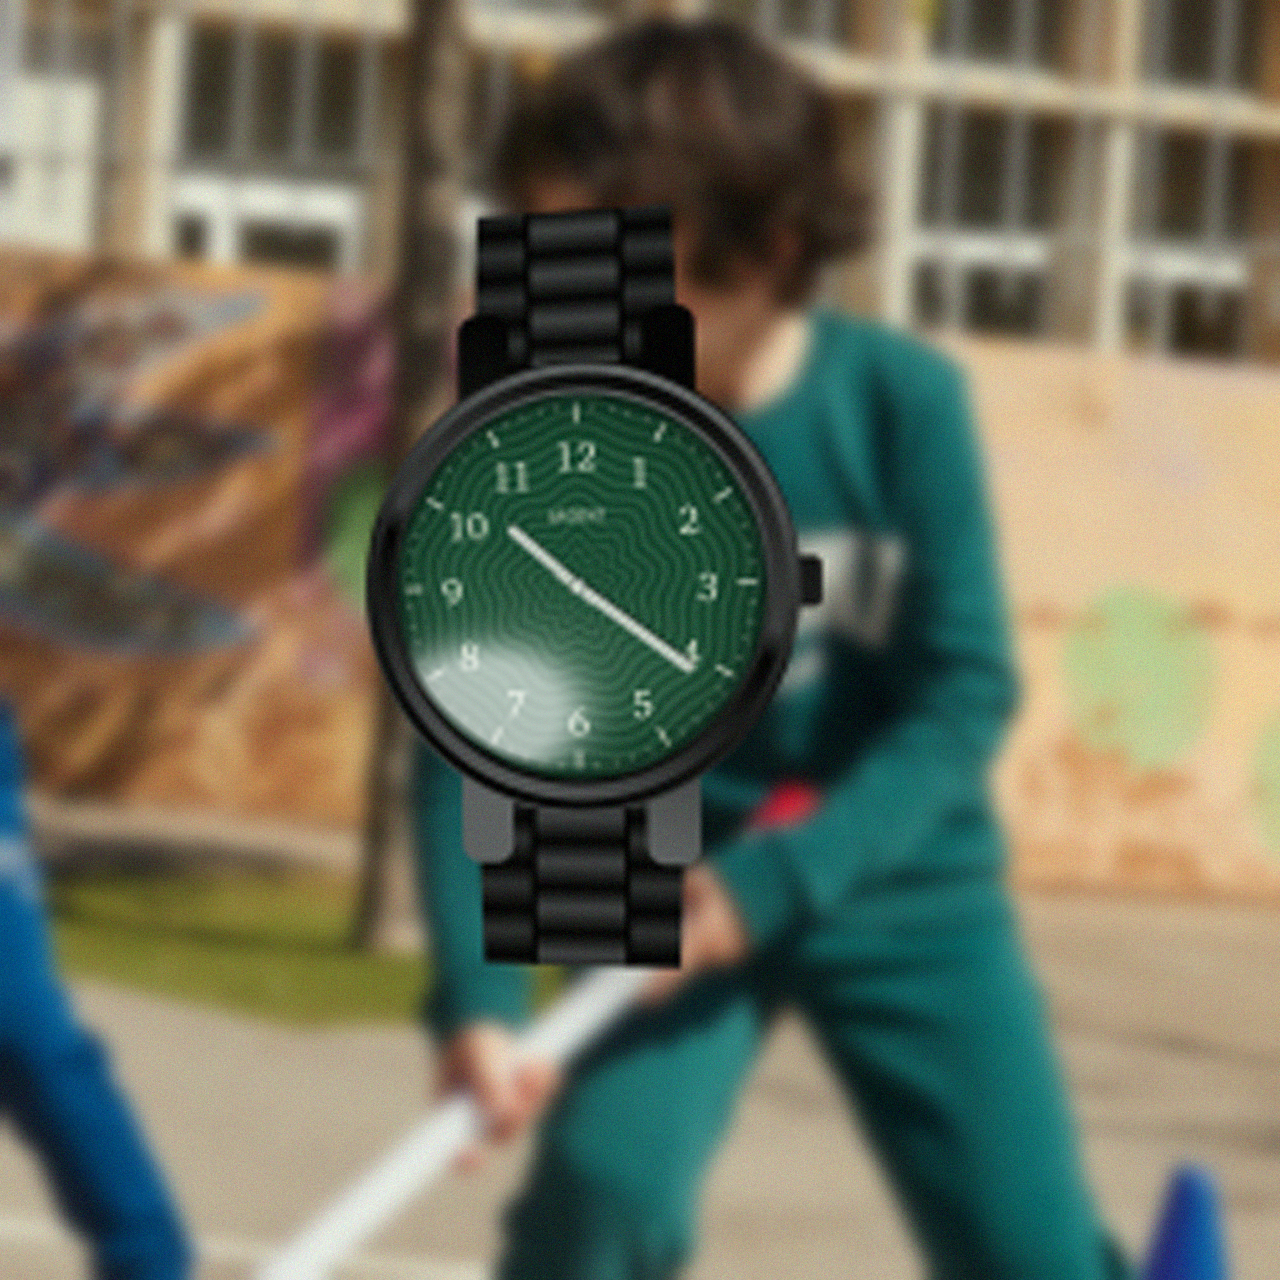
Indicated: 10 h 21 min
